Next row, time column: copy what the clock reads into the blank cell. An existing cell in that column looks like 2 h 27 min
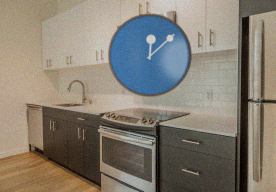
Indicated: 12 h 08 min
